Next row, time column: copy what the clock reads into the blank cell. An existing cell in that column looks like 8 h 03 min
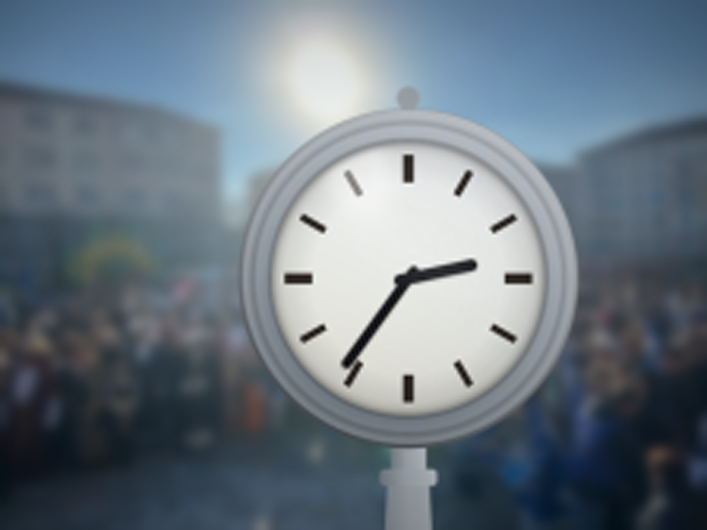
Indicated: 2 h 36 min
